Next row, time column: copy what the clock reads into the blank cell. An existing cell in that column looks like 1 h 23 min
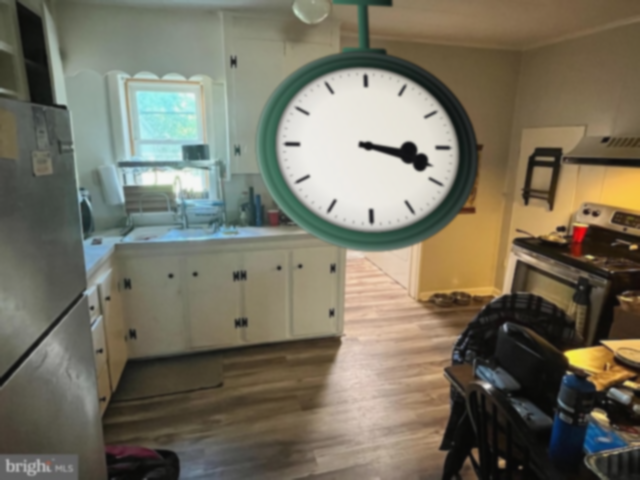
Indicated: 3 h 18 min
